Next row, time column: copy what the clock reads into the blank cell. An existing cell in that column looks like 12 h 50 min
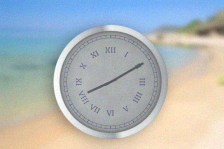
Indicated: 8 h 10 min
